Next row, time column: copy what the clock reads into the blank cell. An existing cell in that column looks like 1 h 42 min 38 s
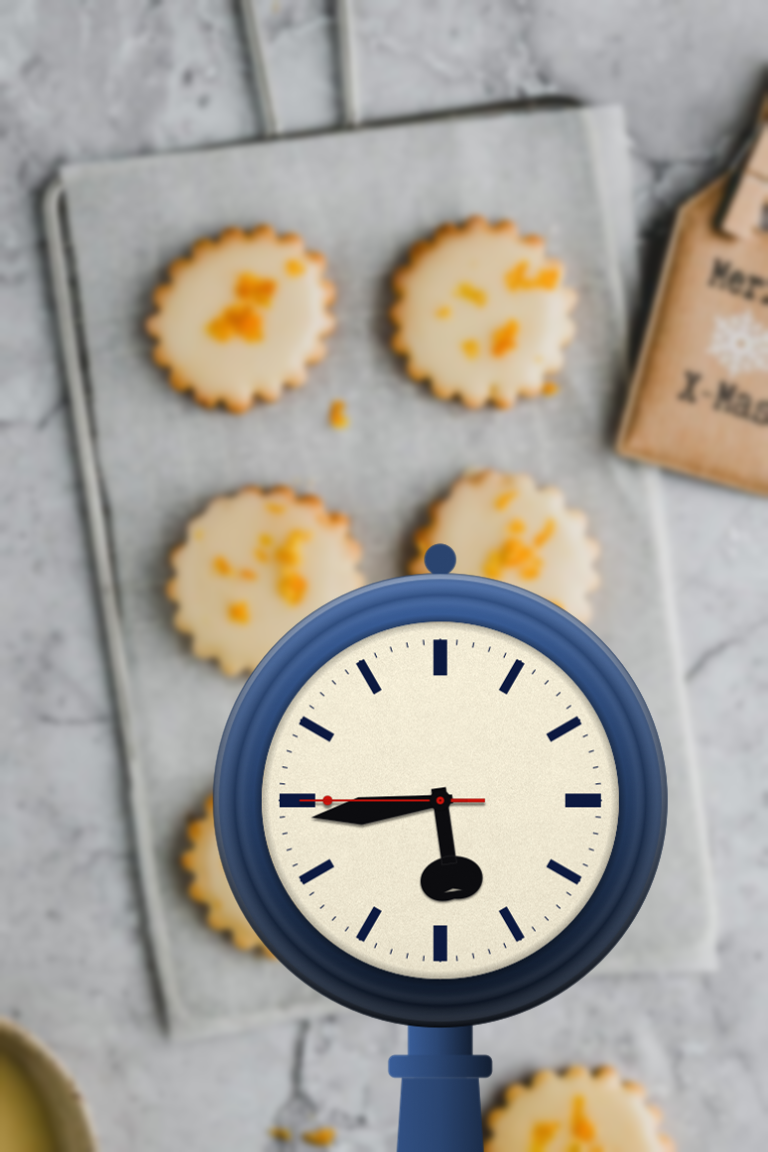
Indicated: 5 h 43 min 45 s
